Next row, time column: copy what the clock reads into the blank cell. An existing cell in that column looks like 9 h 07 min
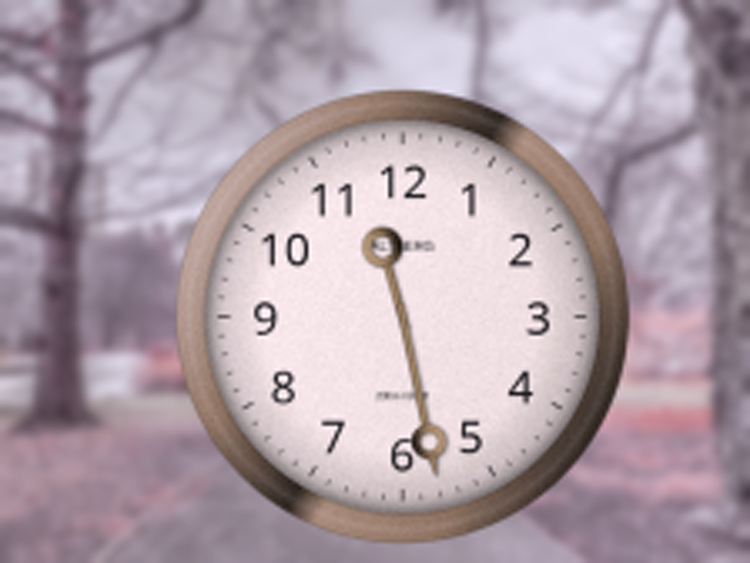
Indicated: 11 h 28 min
